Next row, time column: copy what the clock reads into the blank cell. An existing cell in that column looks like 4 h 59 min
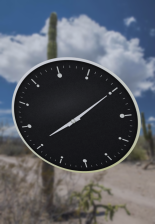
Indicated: 8 h 10 min
